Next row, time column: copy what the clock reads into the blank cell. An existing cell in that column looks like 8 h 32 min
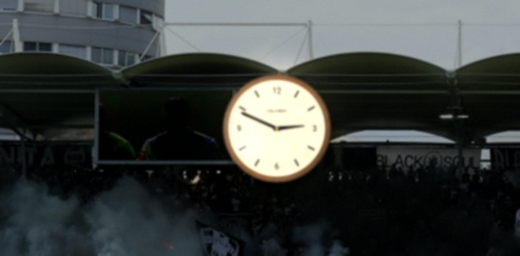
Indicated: 2 h 49 min
